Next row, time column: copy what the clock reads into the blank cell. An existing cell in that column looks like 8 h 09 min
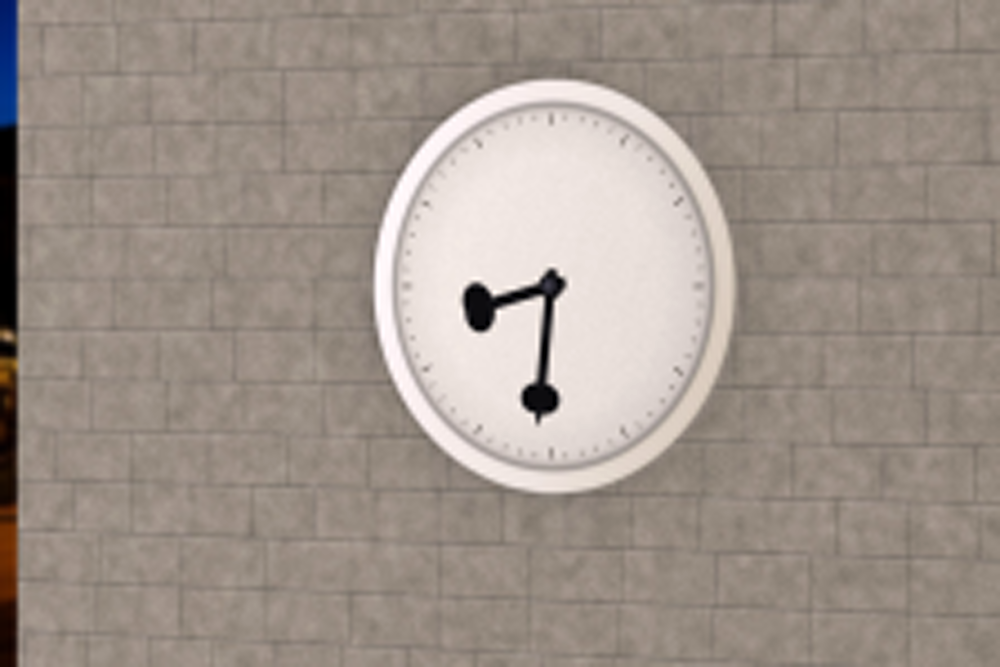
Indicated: 8 h 31 min
